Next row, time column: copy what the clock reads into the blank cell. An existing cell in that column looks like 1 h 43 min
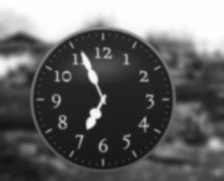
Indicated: 6 h 56 min
